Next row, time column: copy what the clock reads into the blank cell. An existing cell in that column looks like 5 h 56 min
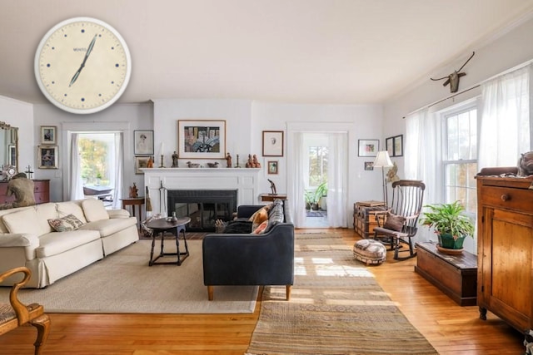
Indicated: 7 h 04 min
